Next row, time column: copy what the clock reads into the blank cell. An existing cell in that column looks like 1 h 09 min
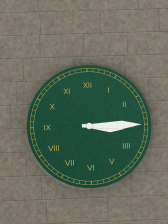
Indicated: 3 h 15 min
